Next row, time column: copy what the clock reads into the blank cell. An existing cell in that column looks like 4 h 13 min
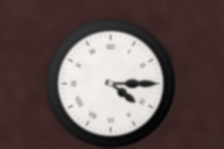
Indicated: 4 h 15 min
